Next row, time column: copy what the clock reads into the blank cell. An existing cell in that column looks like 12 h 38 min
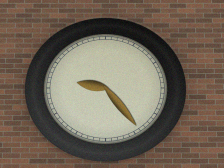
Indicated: 9 h 24 min
